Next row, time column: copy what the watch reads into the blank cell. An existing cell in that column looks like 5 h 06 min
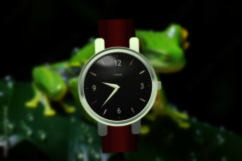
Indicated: 9 h 37 min
